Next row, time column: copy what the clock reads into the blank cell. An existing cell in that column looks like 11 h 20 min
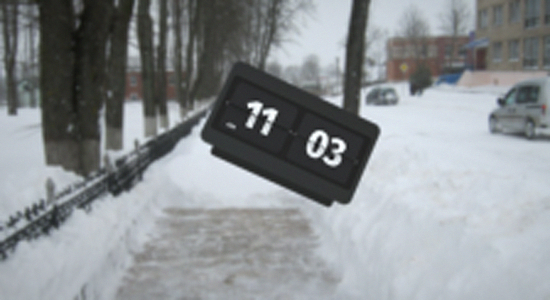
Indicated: 11 h 03 min
